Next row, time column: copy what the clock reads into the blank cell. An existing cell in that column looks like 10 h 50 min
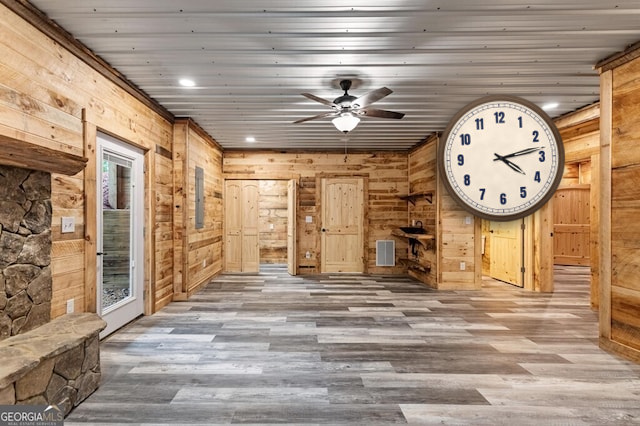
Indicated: 4 h 13 min
